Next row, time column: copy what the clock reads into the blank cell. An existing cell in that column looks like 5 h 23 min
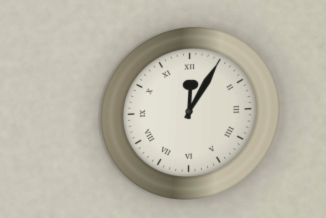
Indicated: 12 h 05 min
